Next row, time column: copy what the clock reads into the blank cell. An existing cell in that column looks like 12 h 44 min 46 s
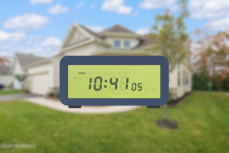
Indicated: 10 h 41 min 05 s
